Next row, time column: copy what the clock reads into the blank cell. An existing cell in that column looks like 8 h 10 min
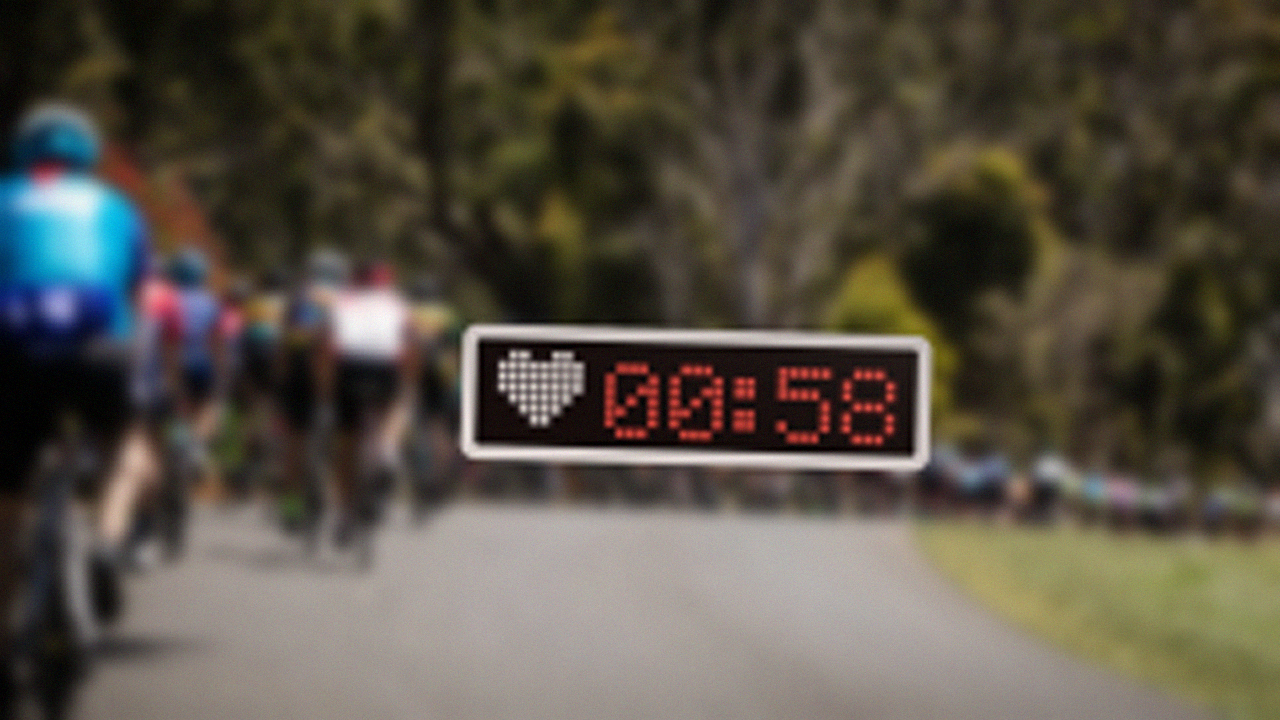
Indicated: 0 h 58 min
